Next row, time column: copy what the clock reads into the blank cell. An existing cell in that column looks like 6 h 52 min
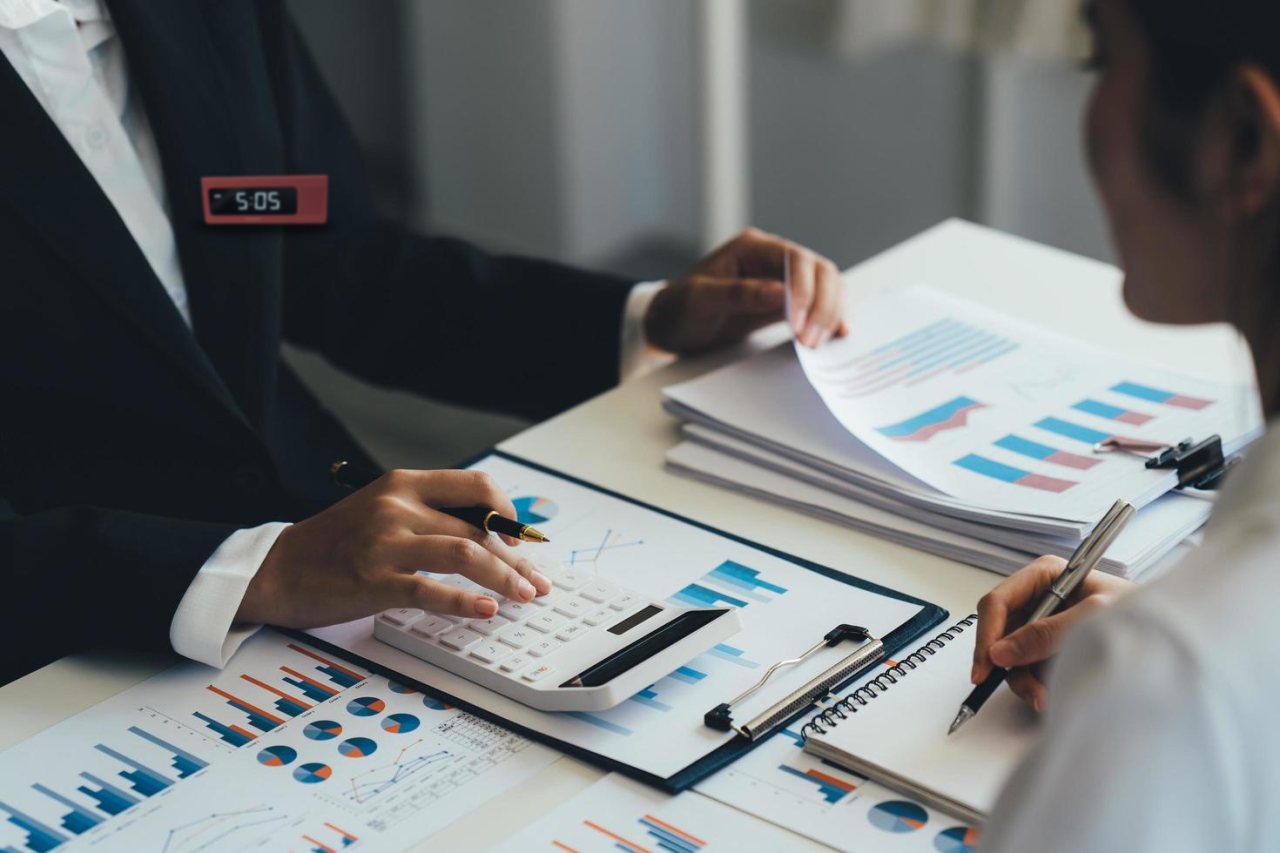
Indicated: 5 h 05 min
